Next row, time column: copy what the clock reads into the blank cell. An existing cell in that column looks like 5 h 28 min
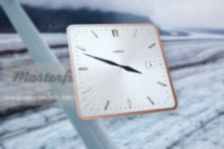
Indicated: 3 h 49 min
